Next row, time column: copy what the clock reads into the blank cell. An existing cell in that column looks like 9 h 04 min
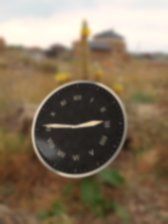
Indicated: 2 h 46 min
